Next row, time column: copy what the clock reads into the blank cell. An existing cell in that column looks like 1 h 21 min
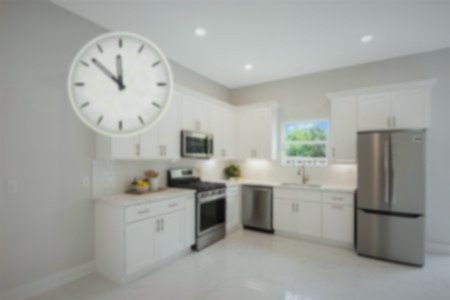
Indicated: 11 h 52 min
